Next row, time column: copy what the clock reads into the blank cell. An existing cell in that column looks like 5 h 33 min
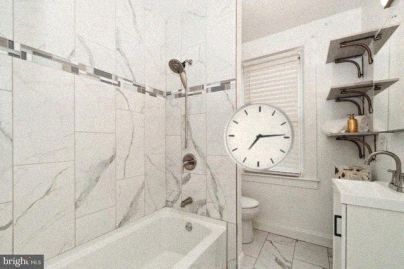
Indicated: 7 h 14 min
